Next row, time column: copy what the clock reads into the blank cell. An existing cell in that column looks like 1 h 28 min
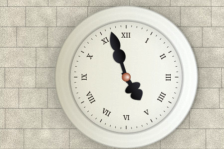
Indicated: 4 h 57 min
